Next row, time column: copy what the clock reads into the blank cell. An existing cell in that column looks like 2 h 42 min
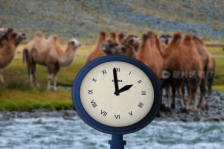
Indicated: 1 h 59 min
